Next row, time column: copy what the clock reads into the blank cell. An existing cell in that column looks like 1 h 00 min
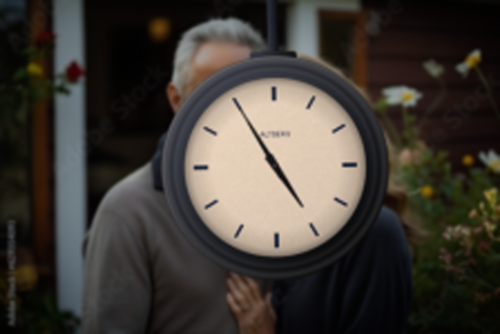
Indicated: 4 h 55 min
